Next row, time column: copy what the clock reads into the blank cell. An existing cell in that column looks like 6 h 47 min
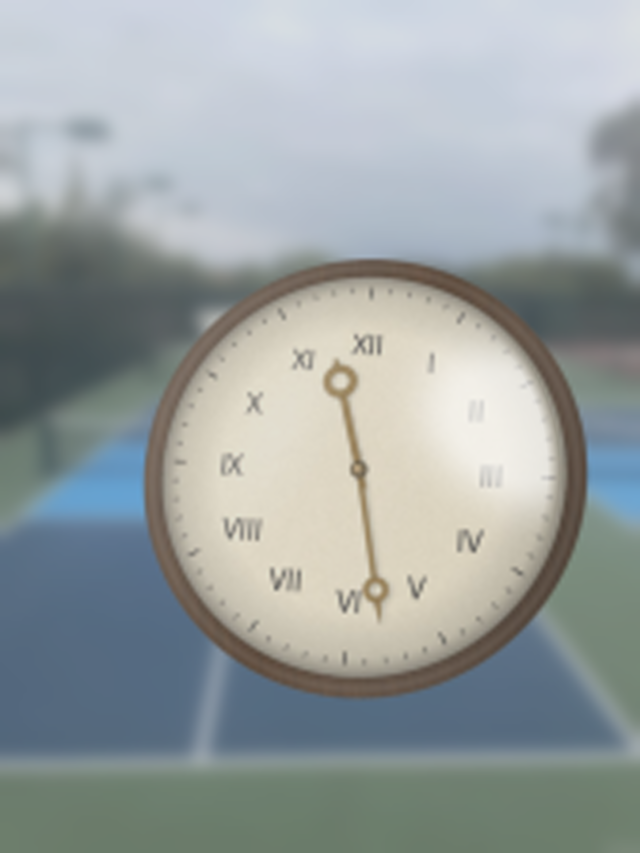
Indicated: 11 h 28 min
